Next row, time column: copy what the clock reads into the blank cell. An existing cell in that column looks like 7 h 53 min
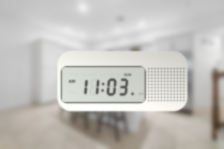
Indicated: 11 h 03 min
